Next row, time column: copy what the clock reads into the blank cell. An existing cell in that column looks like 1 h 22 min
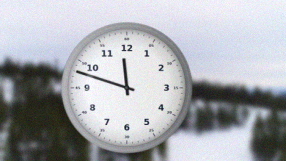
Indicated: 11 h 48 min
